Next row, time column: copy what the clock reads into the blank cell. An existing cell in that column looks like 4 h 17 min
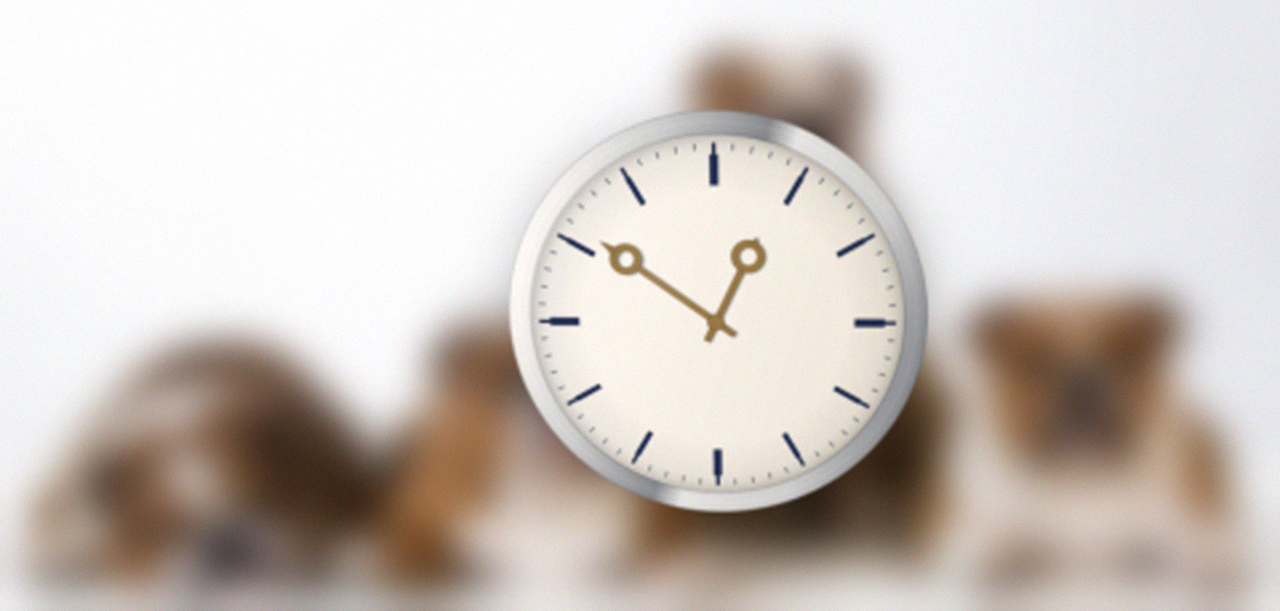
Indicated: 12 h 51 min
